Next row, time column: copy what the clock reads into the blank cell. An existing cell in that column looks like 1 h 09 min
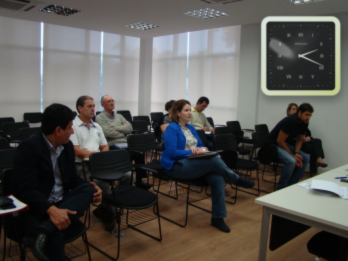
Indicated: 2 h 19 min
